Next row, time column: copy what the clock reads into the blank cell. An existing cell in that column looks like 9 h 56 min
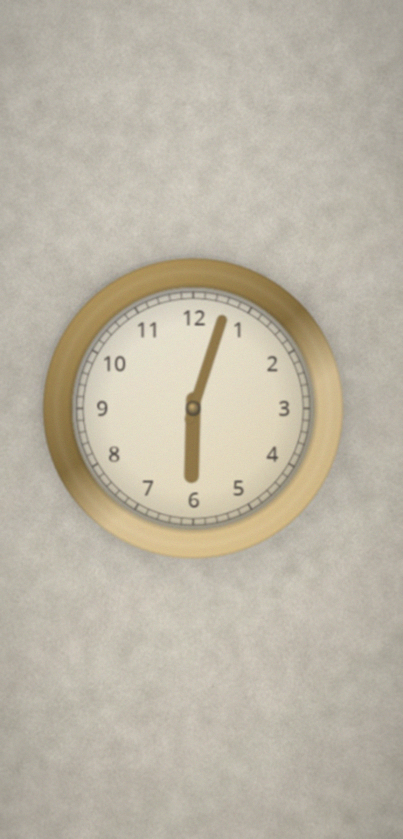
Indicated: 6 h 03 min
